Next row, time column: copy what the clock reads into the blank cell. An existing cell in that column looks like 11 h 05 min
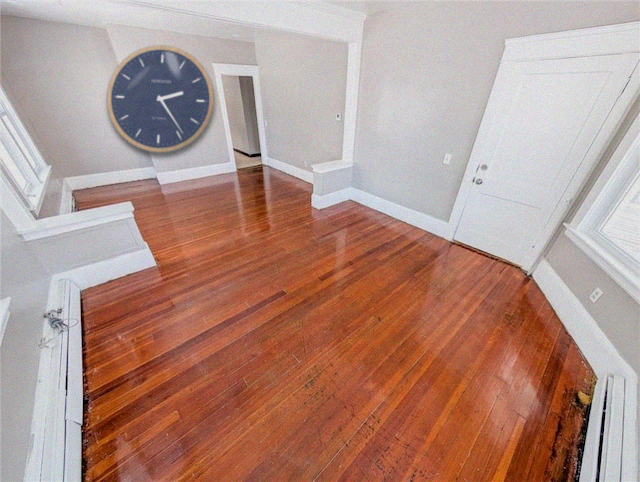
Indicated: 2 h 24 min
